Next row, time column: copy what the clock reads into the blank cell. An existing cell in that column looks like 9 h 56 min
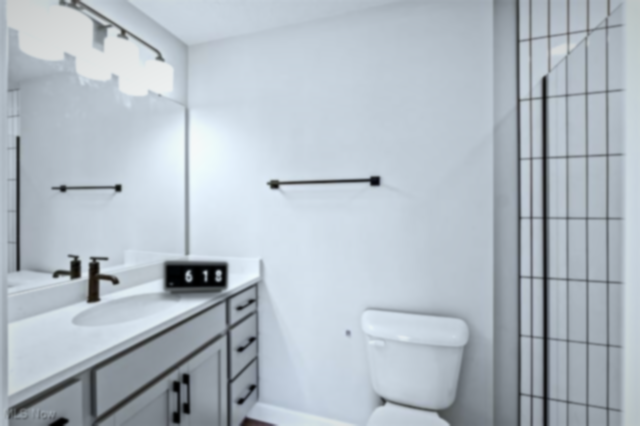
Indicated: 6 h 18 min
